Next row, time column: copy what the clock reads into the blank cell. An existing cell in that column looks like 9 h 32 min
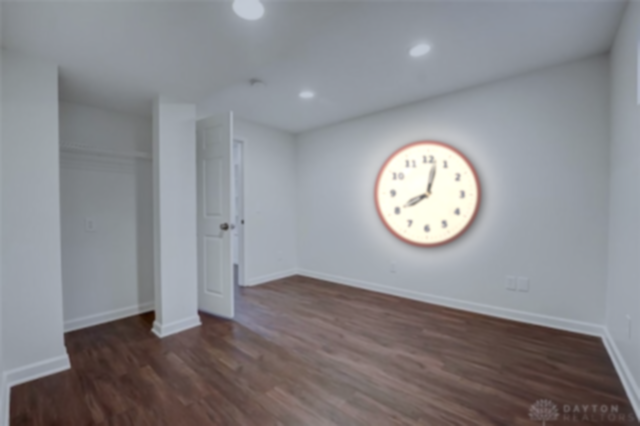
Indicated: 8 h 02 min
